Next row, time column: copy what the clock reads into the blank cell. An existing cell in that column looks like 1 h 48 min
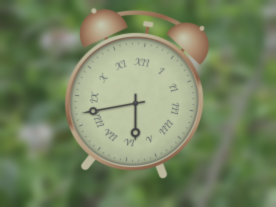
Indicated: 5 h 42 min
